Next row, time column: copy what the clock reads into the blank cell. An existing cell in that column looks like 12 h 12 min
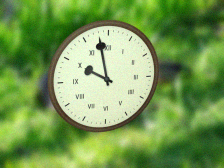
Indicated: 9 h 58 min
